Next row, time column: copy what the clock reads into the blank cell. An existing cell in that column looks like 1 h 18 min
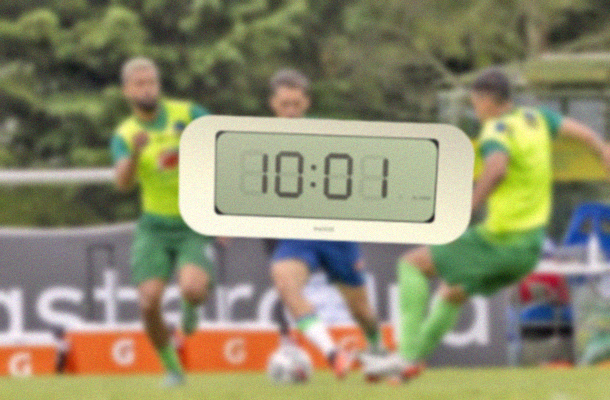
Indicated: 10 h 01 min
